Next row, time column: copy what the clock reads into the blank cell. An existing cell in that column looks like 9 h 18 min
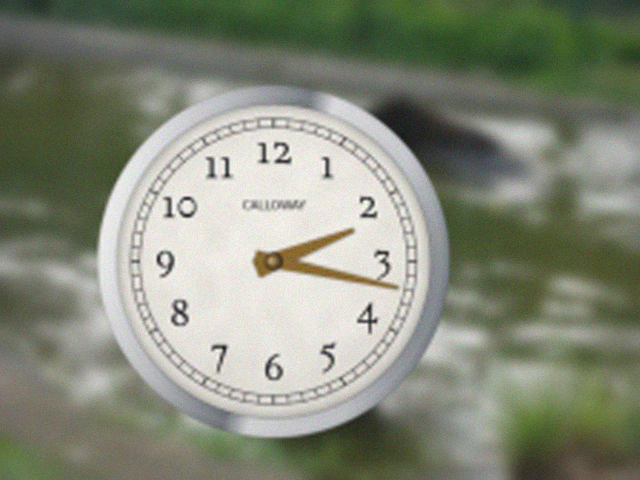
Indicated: 2 h 17 min
